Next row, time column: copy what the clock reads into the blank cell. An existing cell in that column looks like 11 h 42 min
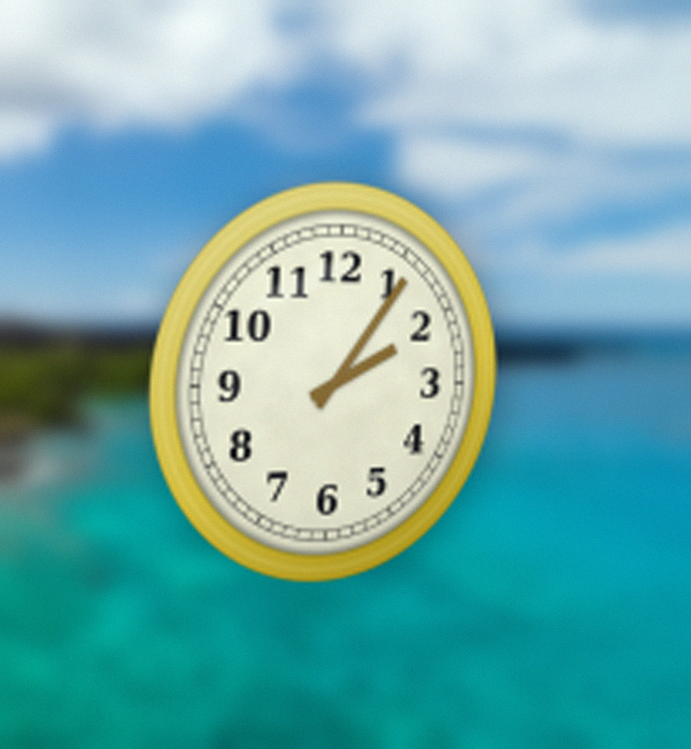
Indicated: 2 h 06 min
